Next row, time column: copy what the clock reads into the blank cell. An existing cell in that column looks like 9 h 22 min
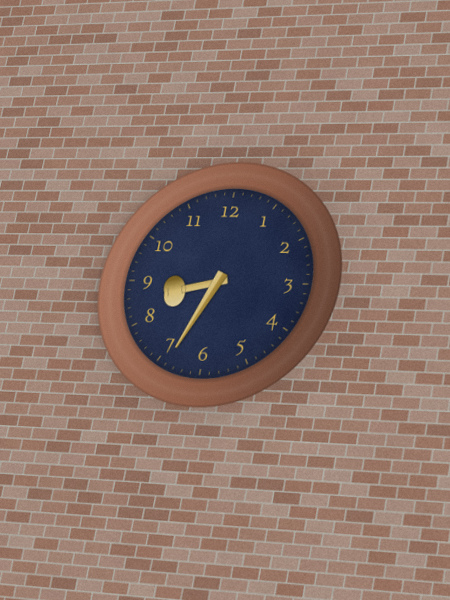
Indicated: 8 h 34 min
